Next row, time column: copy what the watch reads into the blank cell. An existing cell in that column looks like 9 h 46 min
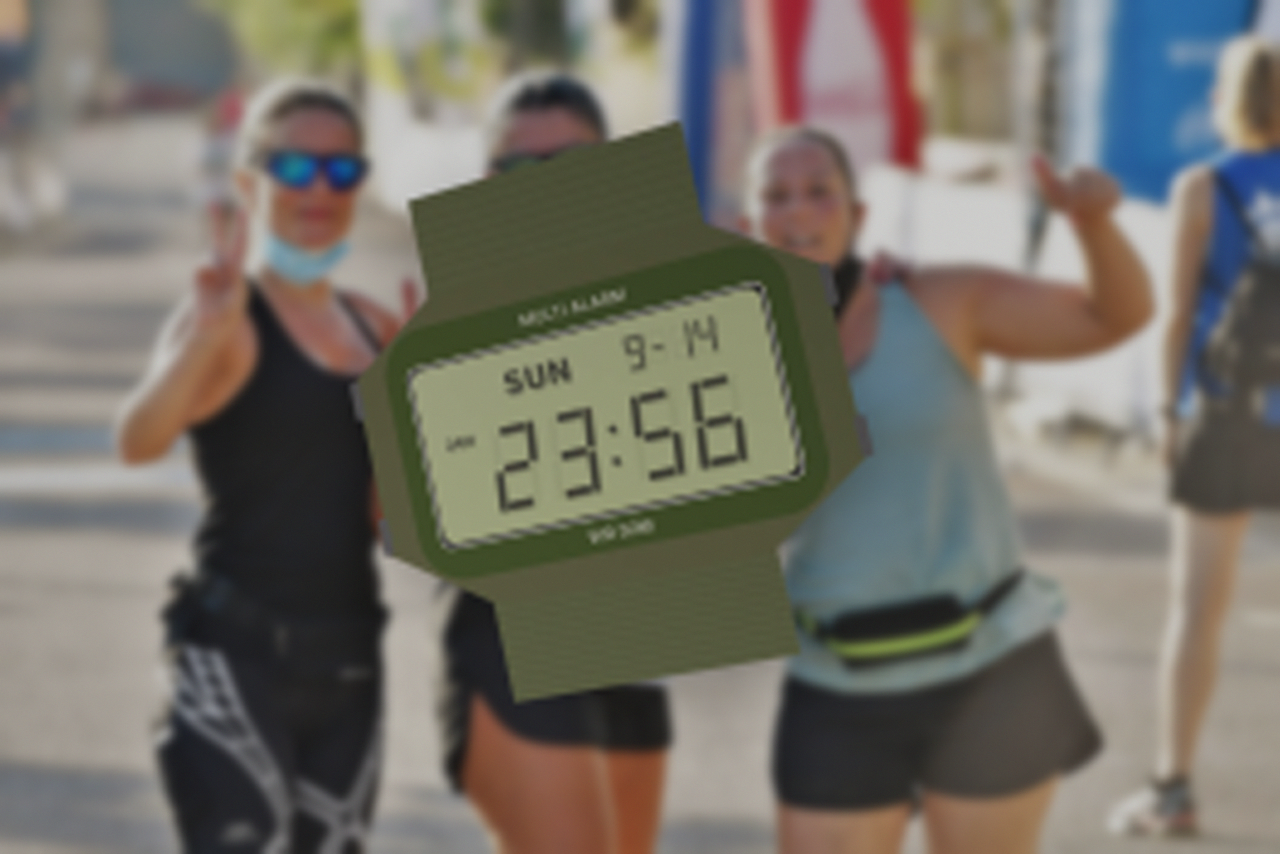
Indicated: 23 h 56 min
